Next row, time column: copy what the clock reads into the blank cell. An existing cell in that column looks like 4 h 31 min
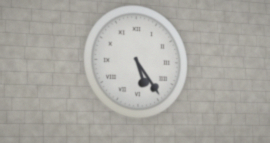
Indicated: 5 h 24 min
